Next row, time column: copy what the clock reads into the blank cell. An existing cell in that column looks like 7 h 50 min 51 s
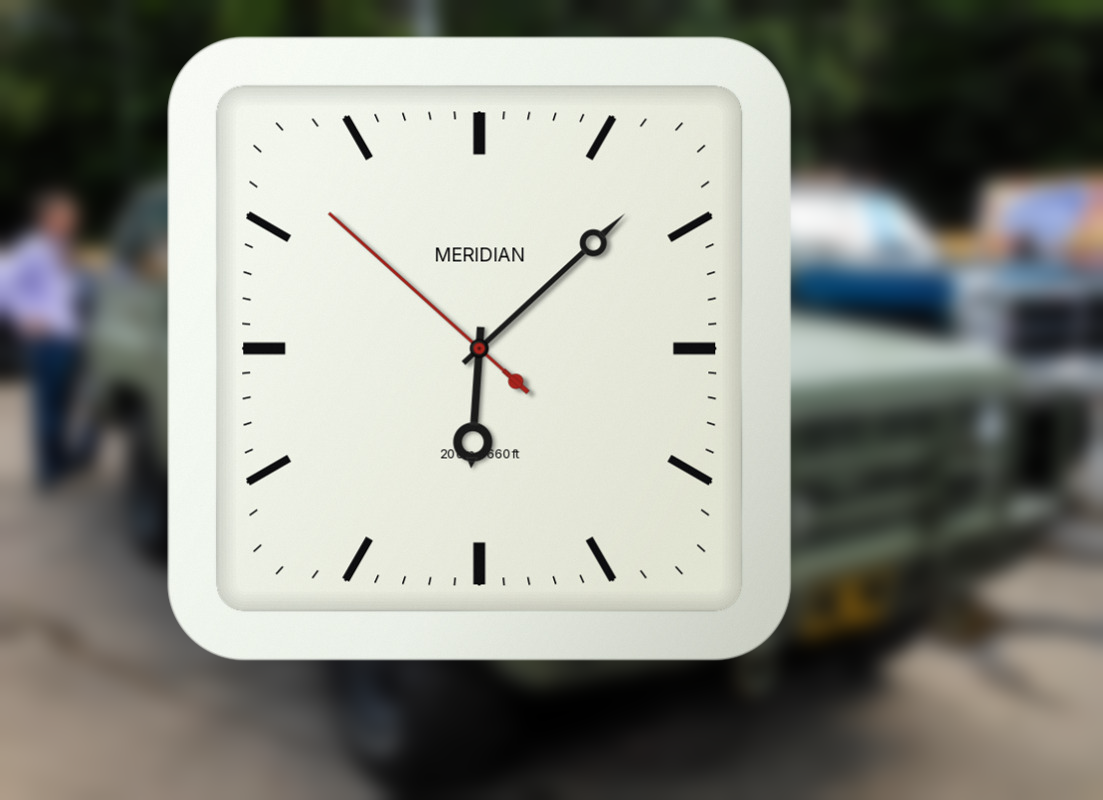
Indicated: 6 h 07 min 52 s
